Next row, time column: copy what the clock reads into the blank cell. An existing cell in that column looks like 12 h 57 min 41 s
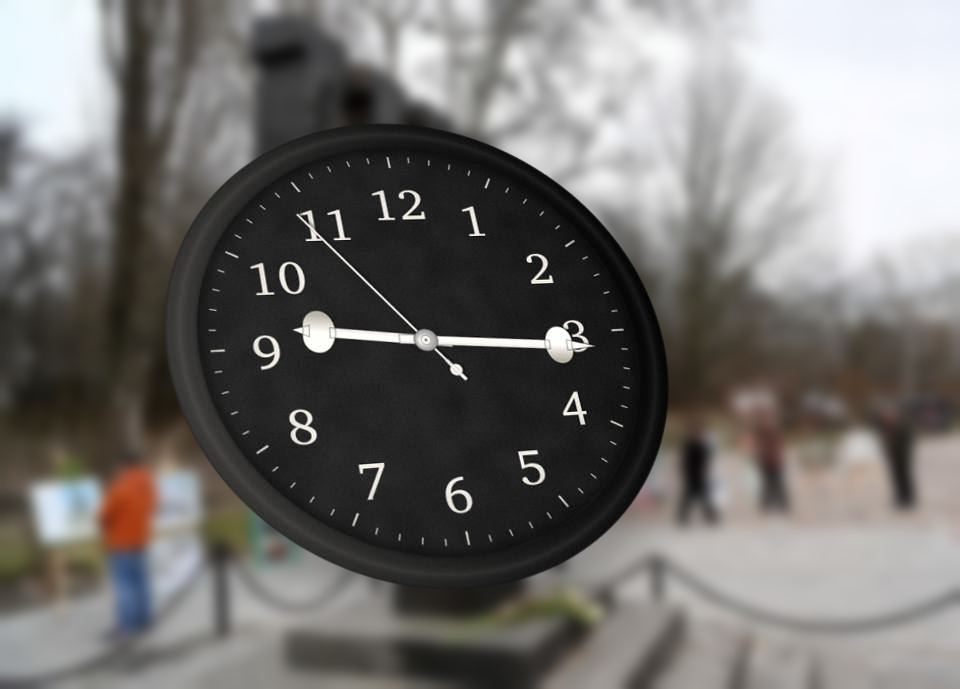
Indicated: 9 h 15 min 54 s
